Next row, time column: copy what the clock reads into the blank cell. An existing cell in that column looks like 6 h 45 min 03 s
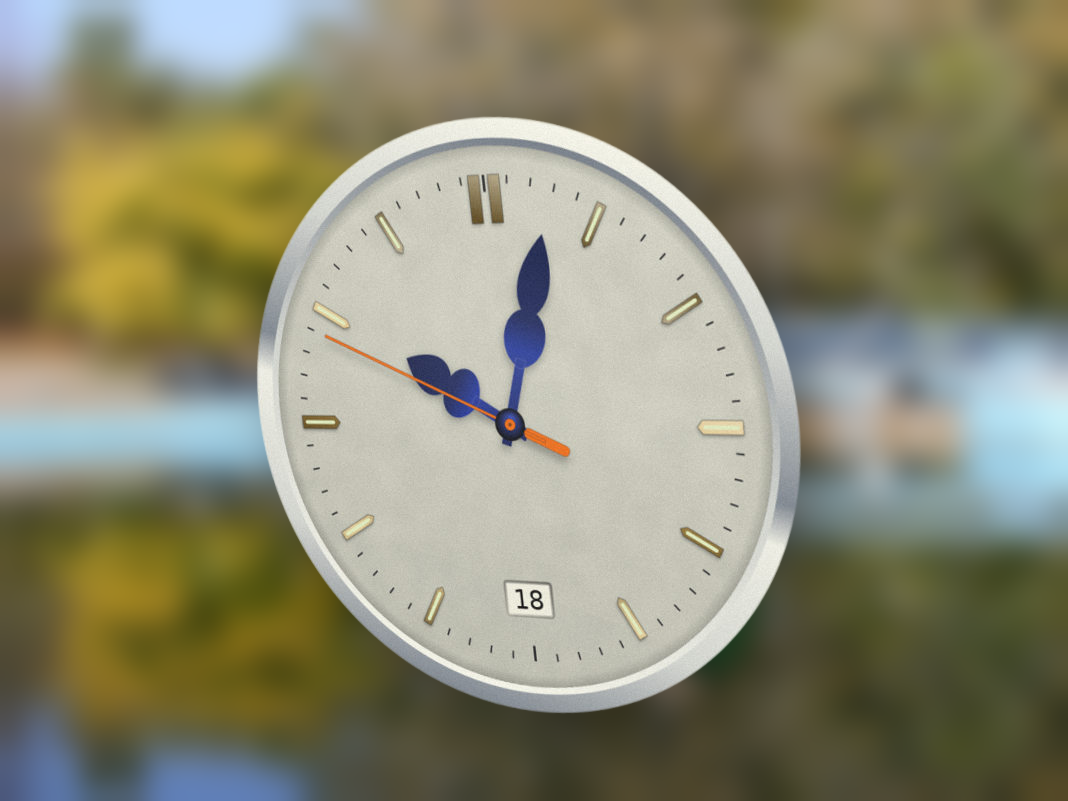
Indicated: 10 h 02 min 49 s
